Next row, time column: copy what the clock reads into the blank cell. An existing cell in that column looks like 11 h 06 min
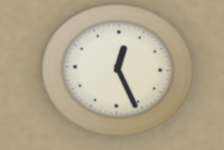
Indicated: 12 h 26 min
